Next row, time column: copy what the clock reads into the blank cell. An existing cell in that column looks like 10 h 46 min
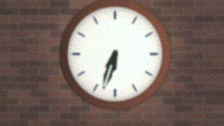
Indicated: 6 h 33 min
